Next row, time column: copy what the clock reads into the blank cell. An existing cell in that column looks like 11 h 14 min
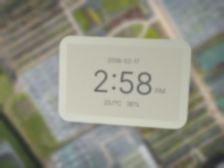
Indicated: 2 h 58 min
